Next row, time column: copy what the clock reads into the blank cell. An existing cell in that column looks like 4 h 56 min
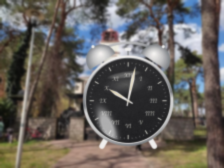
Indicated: 10 h 02 min
